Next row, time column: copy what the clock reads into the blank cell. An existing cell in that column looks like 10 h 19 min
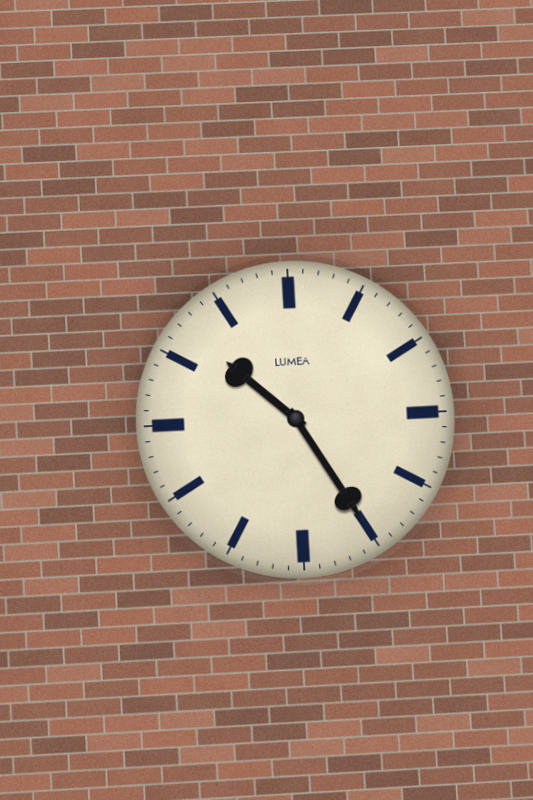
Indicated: 10 h 25 min
